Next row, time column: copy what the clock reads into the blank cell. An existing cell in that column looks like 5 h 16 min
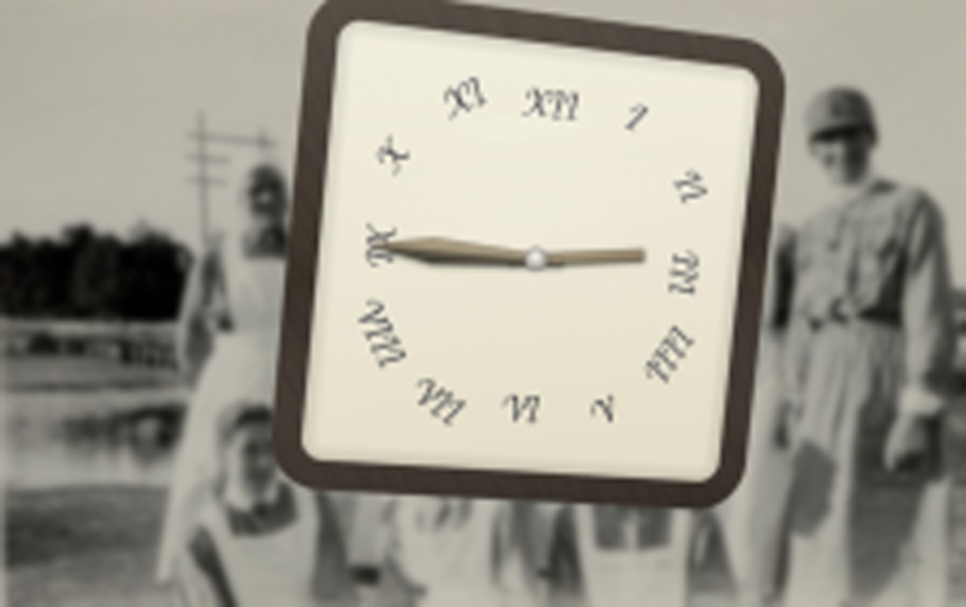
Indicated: 2 h 45 min
